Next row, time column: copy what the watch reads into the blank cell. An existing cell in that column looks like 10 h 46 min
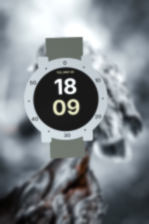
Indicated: 18 h 09 min
